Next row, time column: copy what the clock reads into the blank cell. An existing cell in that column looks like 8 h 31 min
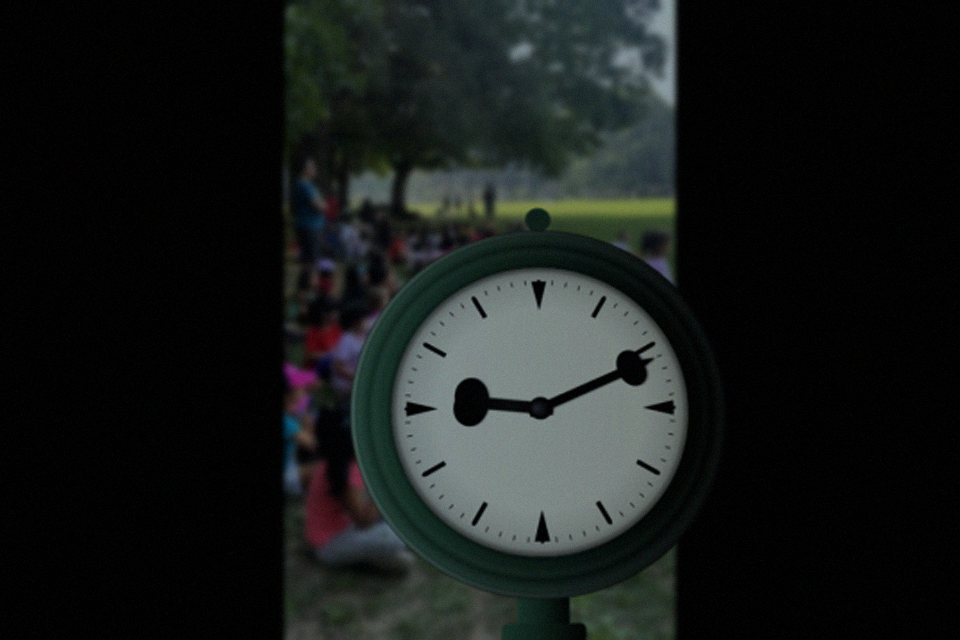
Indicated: 9 h 11 min
